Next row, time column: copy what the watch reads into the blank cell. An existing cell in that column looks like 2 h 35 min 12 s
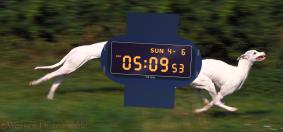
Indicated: 5 h 09 min 53 s
